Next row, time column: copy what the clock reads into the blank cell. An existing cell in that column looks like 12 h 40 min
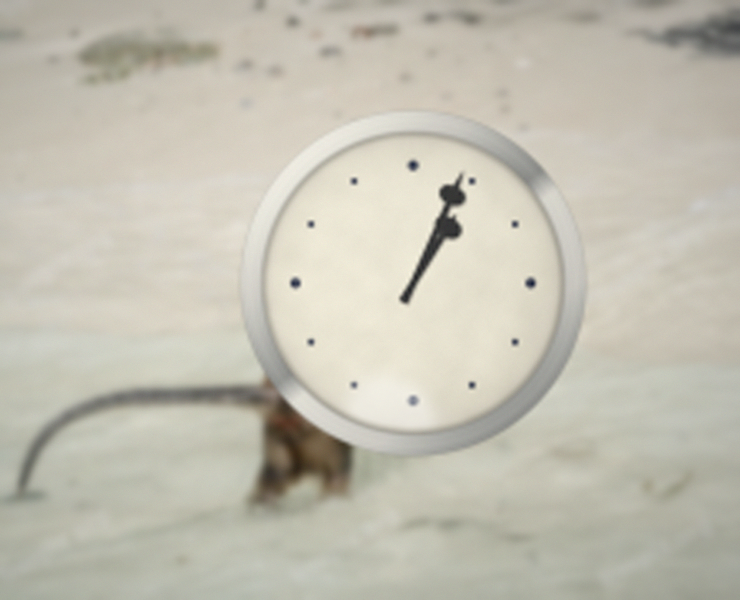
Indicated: 1 h 04 min
